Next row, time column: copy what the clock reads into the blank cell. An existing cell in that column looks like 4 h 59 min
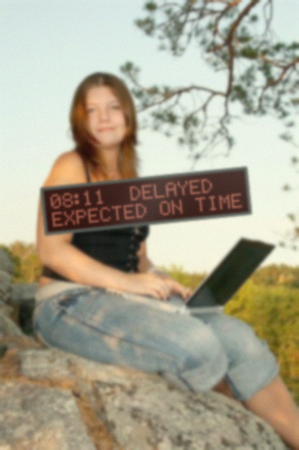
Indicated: 8 h 11 min
